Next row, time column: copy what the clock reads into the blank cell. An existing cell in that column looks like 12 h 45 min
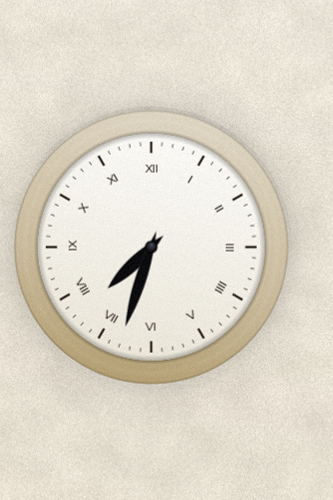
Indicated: 7 h 33 min
